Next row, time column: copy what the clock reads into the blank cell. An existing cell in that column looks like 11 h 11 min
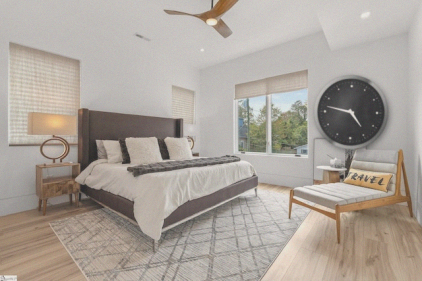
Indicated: 4 h 47 min
